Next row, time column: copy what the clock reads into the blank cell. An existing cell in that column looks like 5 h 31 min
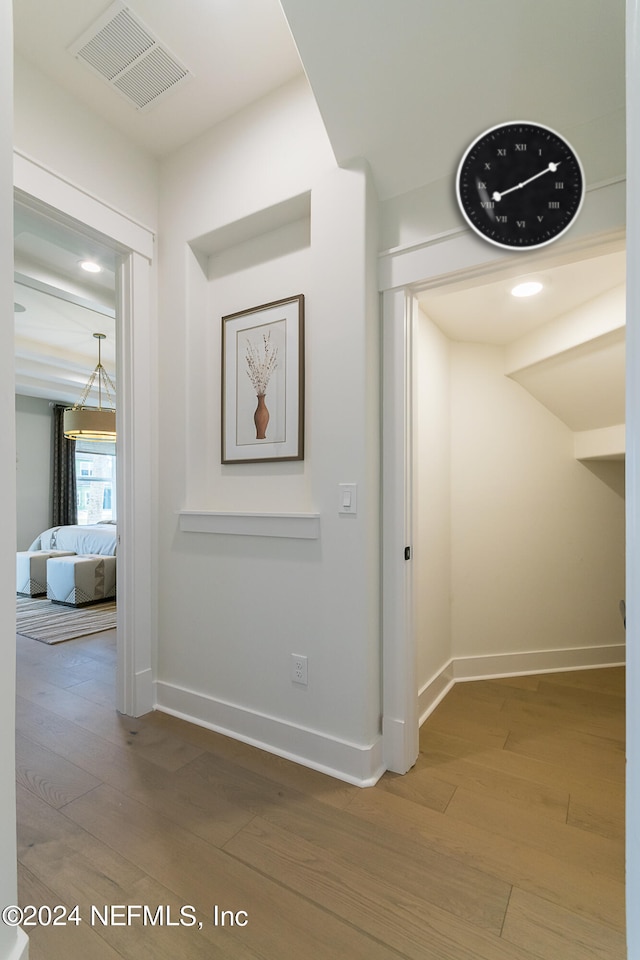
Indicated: 8 h 10 min
